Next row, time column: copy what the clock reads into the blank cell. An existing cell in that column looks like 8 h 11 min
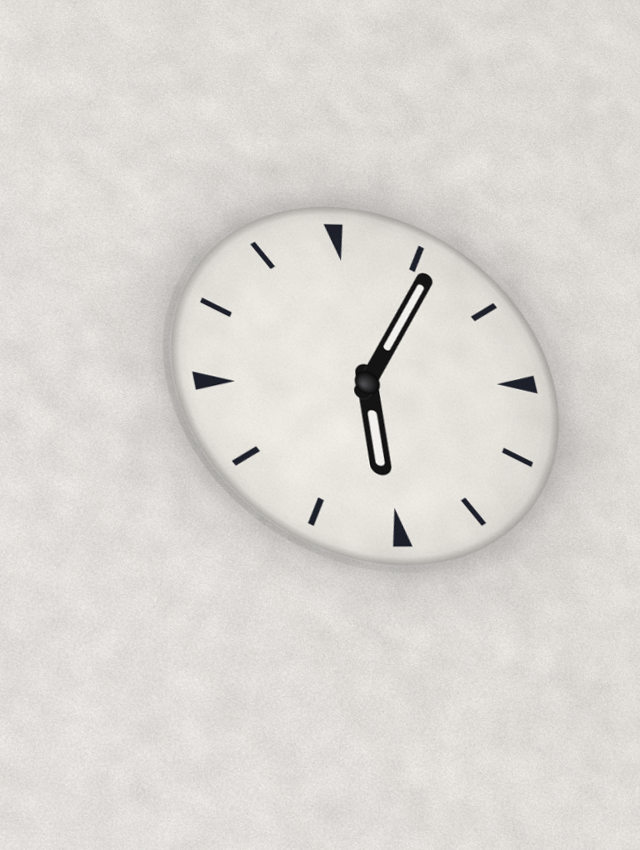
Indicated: 6 h 06 min
